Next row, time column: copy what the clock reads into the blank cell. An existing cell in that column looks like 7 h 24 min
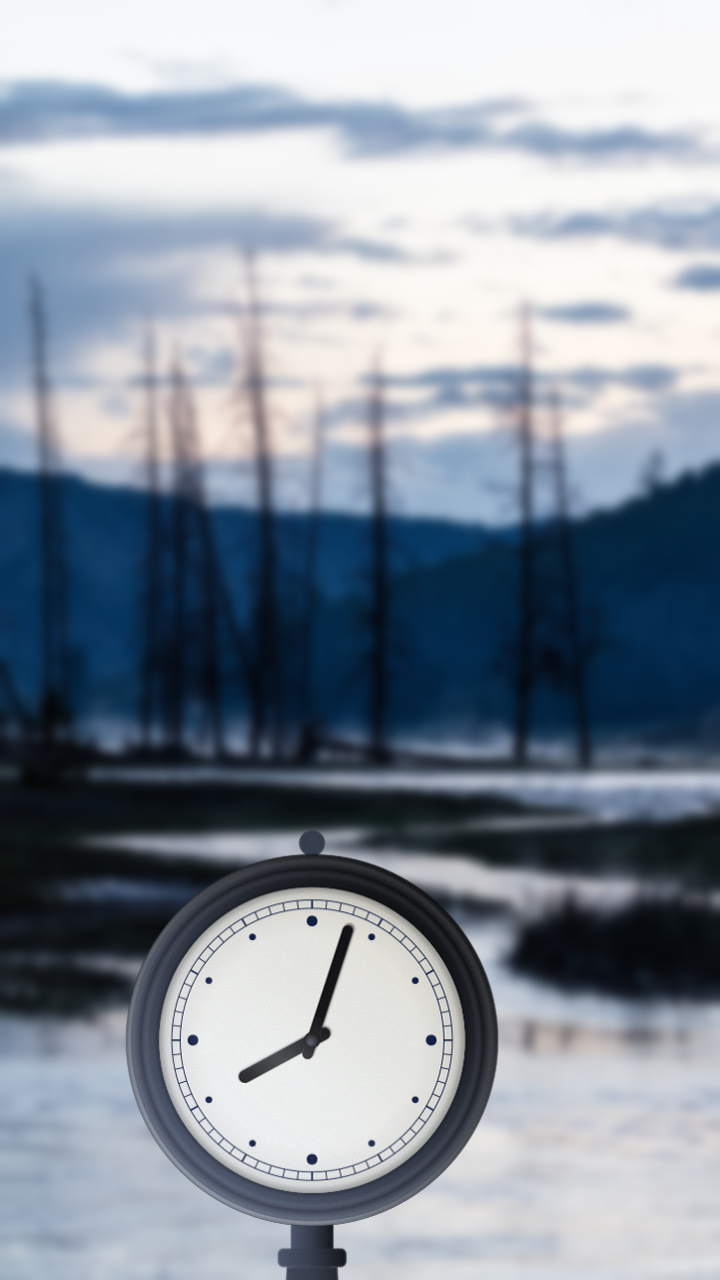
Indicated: 8 h 03 min
